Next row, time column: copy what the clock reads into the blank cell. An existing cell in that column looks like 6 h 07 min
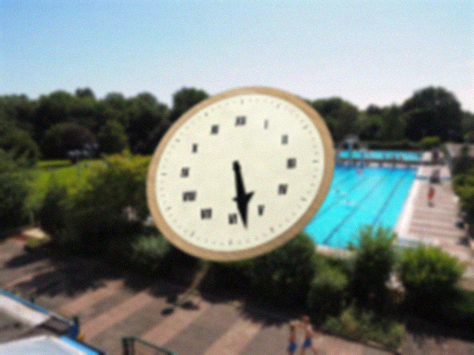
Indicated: 5 h 28 min
